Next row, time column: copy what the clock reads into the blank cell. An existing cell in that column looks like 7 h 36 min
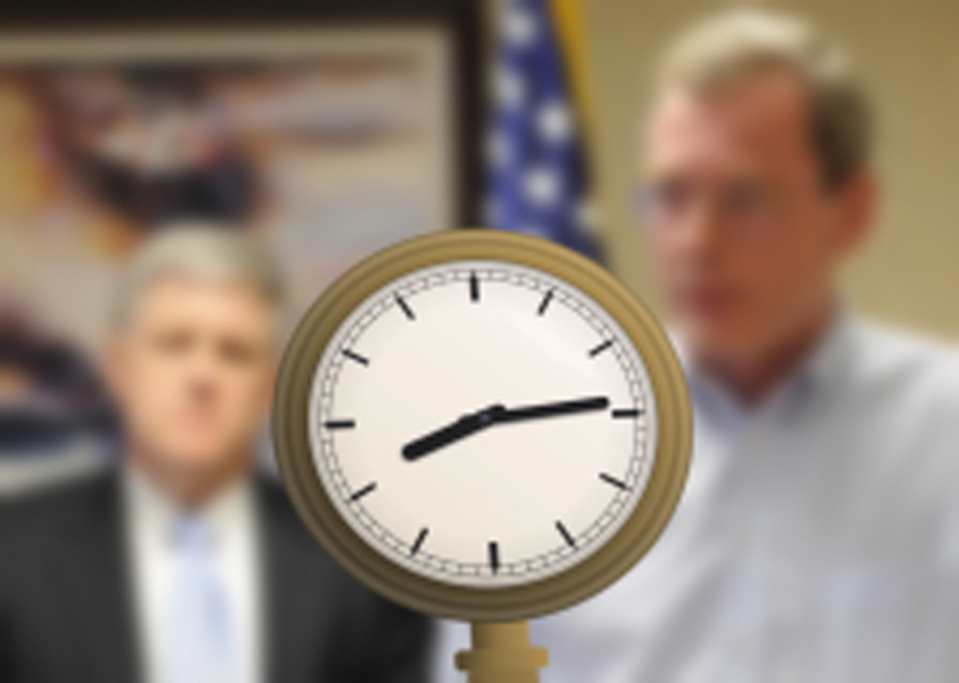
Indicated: 8 h 14 min
